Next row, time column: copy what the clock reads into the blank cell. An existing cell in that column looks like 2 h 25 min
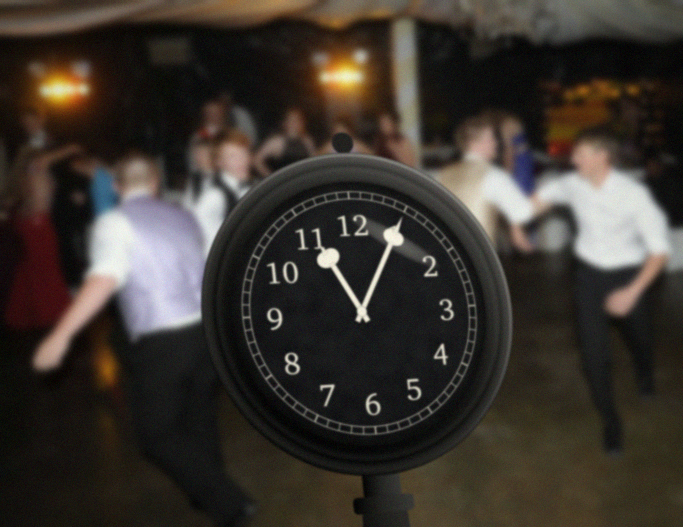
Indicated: 11 h 05 min
